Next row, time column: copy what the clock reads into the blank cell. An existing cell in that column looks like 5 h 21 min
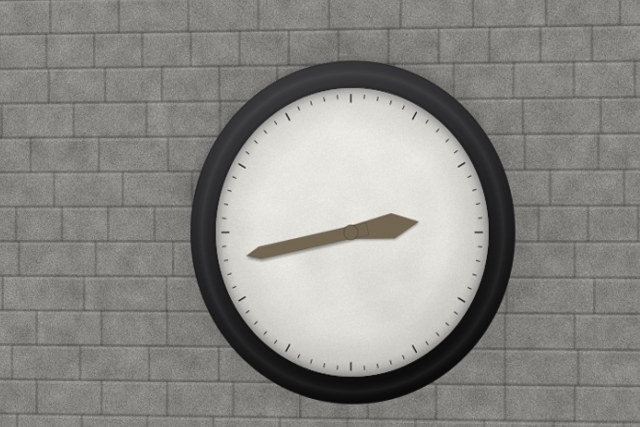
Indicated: 2 h 43 min
